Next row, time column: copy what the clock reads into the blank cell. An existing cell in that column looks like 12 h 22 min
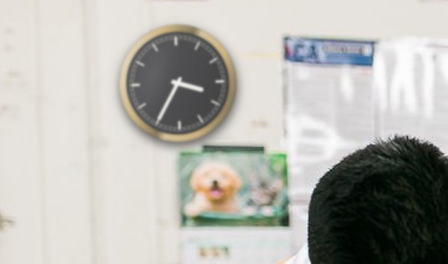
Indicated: 3 h 35 min
